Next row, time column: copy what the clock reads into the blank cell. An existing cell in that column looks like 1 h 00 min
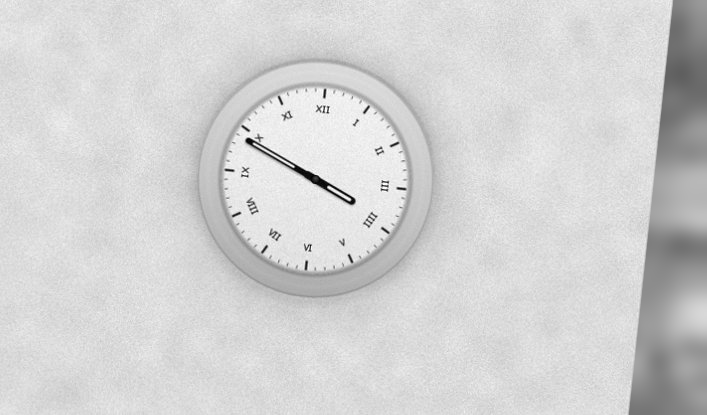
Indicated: 3 h 49 min
